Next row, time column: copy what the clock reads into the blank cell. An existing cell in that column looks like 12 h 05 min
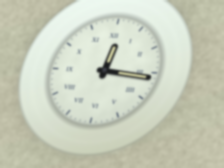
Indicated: 12 h 16 min
